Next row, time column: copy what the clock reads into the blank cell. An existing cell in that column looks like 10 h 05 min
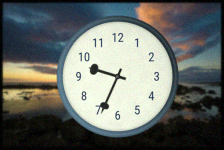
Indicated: 9 h 34 min
